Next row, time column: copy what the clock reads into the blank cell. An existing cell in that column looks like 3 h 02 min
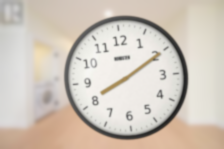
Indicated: 8 h 10 min
